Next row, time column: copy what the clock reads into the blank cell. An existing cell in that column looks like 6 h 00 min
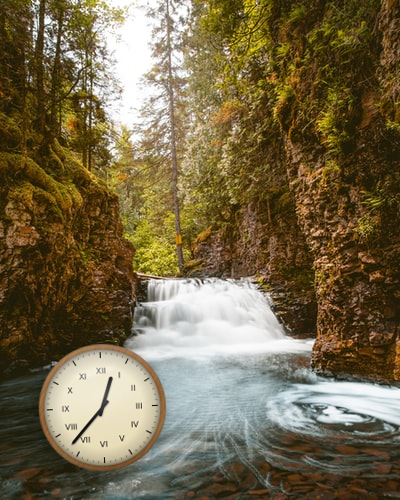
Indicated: 12 h 37 min
